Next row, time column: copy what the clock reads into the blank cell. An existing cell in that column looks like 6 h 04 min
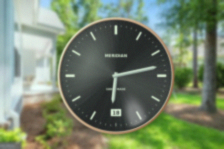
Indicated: 6 h 13 min
